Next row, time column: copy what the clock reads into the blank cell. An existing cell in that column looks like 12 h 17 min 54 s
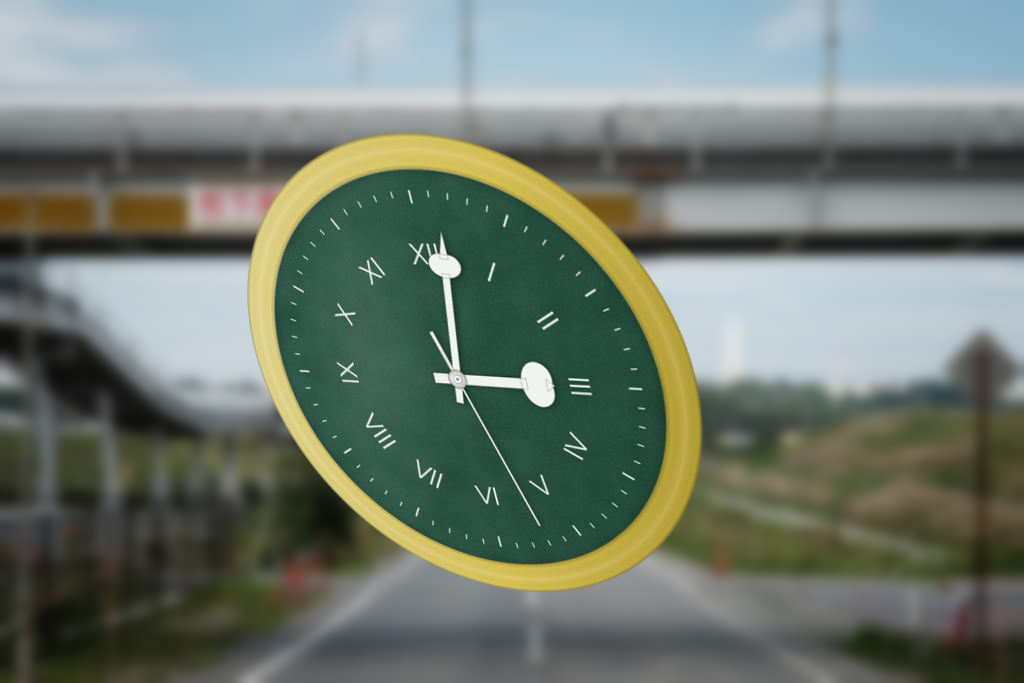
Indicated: 3 h 01 min 27 s
